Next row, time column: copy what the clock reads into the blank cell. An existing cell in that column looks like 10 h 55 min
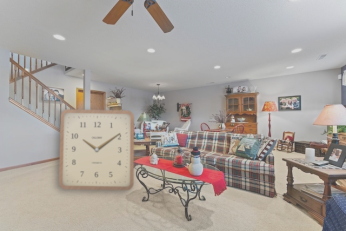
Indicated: 10 h 09 min
